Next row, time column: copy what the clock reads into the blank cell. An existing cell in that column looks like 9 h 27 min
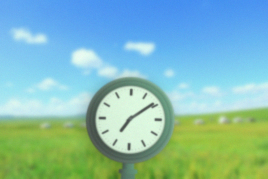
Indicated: 7 h 09 min
